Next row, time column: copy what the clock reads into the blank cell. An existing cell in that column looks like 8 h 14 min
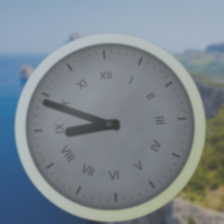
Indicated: 8 h 49 min
